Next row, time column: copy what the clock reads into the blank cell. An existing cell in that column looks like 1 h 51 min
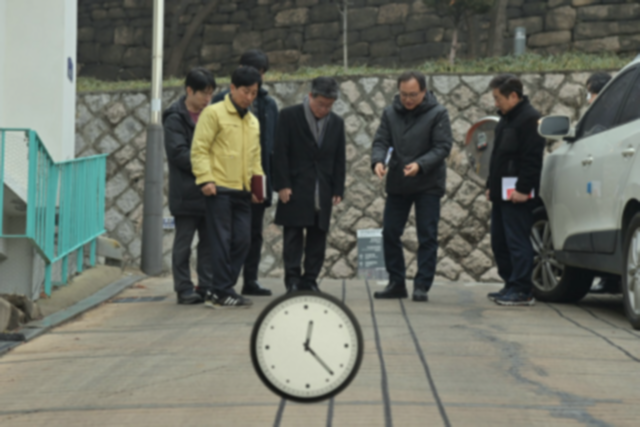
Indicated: 12 h 23 min
